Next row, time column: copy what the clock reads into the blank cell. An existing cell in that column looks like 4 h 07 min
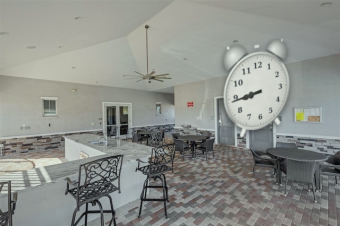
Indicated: 8 h 44 min
